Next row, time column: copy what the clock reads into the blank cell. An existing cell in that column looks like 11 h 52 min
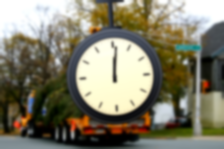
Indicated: 12 h 01 min
